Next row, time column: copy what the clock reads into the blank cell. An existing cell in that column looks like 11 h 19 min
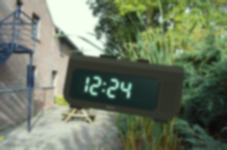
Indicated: 12 h 24 min
